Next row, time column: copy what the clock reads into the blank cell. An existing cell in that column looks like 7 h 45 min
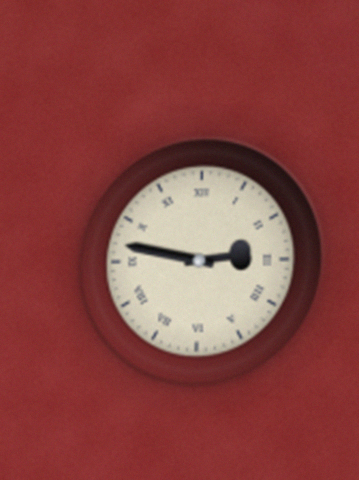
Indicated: 2 h 47 min
